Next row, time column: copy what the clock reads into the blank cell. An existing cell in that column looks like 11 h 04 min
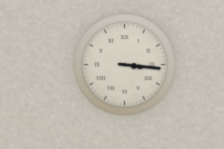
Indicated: 3 h 16 min
